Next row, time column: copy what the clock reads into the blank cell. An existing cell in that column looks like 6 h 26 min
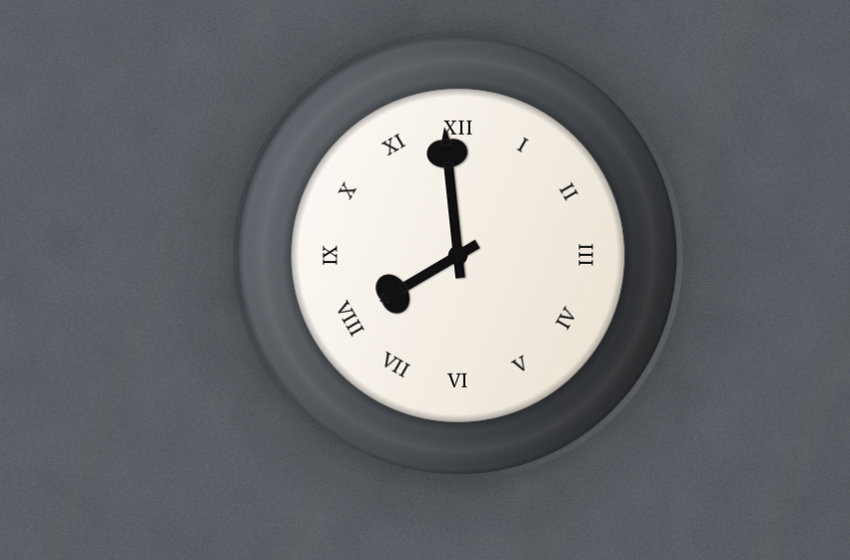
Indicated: 7 h 59 min
